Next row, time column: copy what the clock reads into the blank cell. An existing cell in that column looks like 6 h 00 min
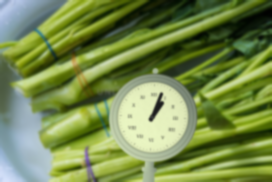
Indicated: 1 h 03 min
